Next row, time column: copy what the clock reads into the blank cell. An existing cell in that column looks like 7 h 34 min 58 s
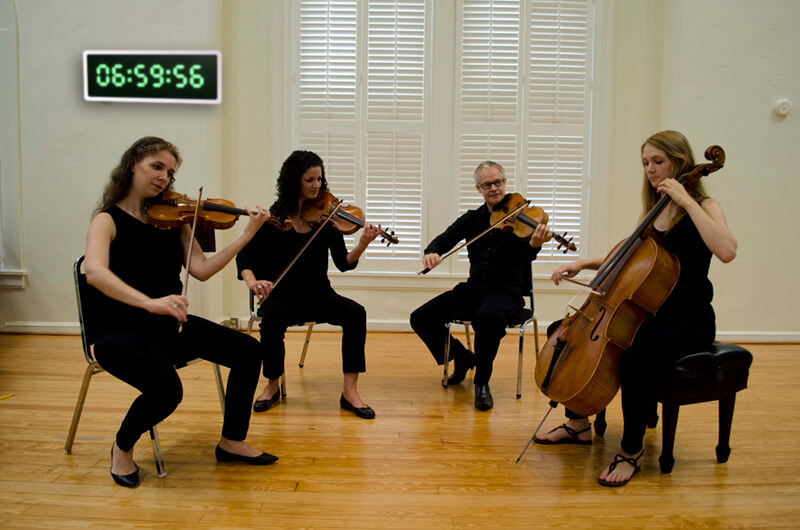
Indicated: 6 h 59 min 56 s
